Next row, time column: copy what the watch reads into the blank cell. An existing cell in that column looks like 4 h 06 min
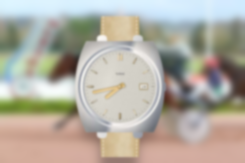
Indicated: 7 h 43 min
